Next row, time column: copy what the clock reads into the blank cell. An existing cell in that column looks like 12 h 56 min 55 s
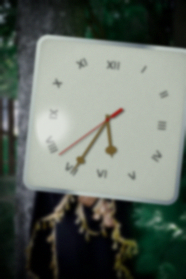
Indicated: 5 h 34 min 38 s
